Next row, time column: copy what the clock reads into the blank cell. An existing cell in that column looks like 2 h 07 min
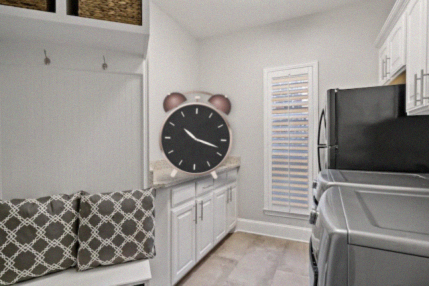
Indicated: 10 h 18 min
